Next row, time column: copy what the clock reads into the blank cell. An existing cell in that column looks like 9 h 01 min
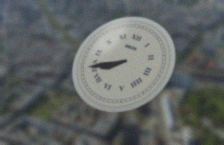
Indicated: 7 h 40 min
